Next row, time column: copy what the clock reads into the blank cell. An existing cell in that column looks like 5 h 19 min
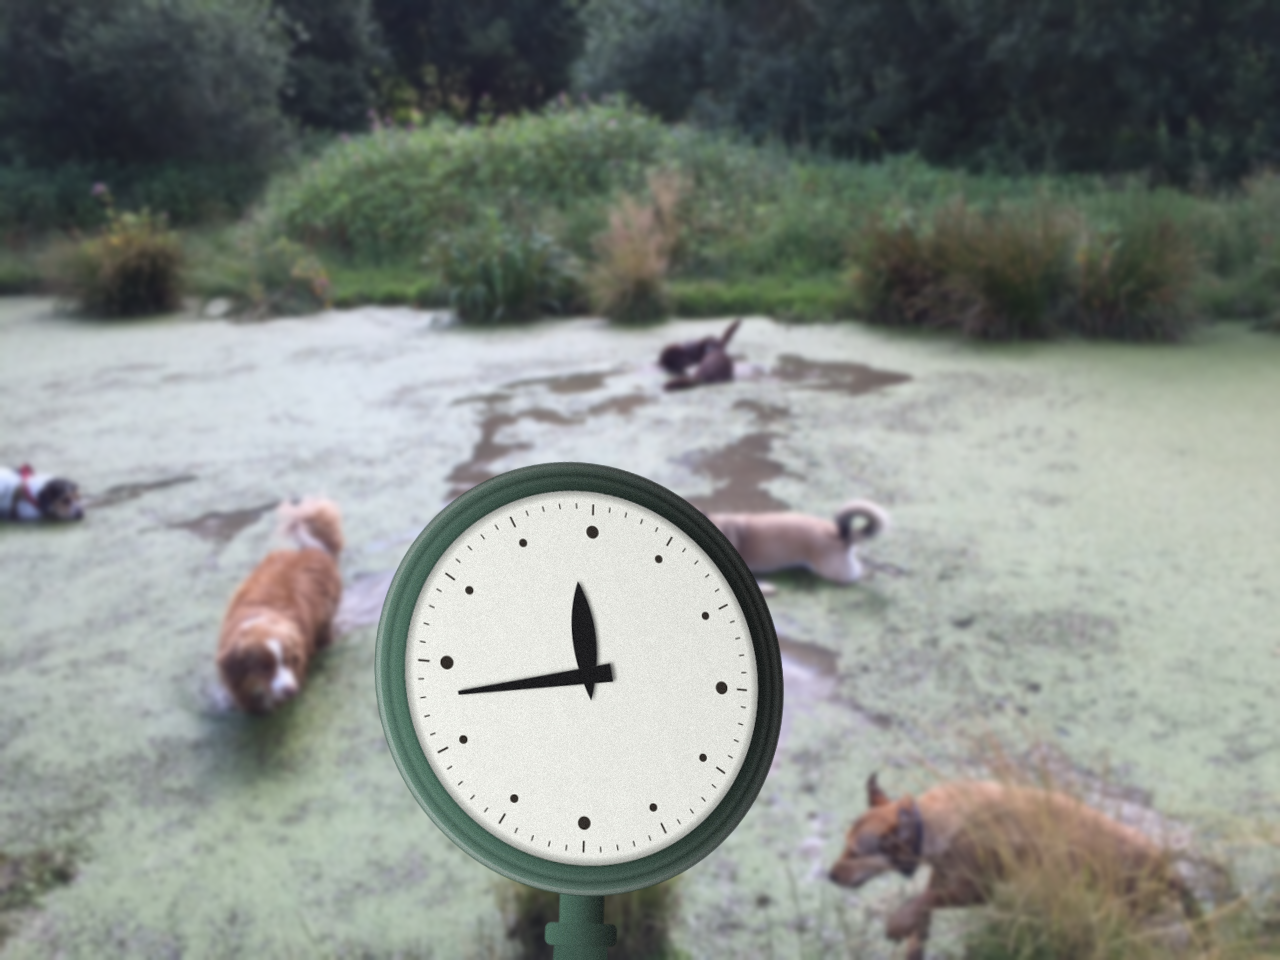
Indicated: 11 h 43 min
